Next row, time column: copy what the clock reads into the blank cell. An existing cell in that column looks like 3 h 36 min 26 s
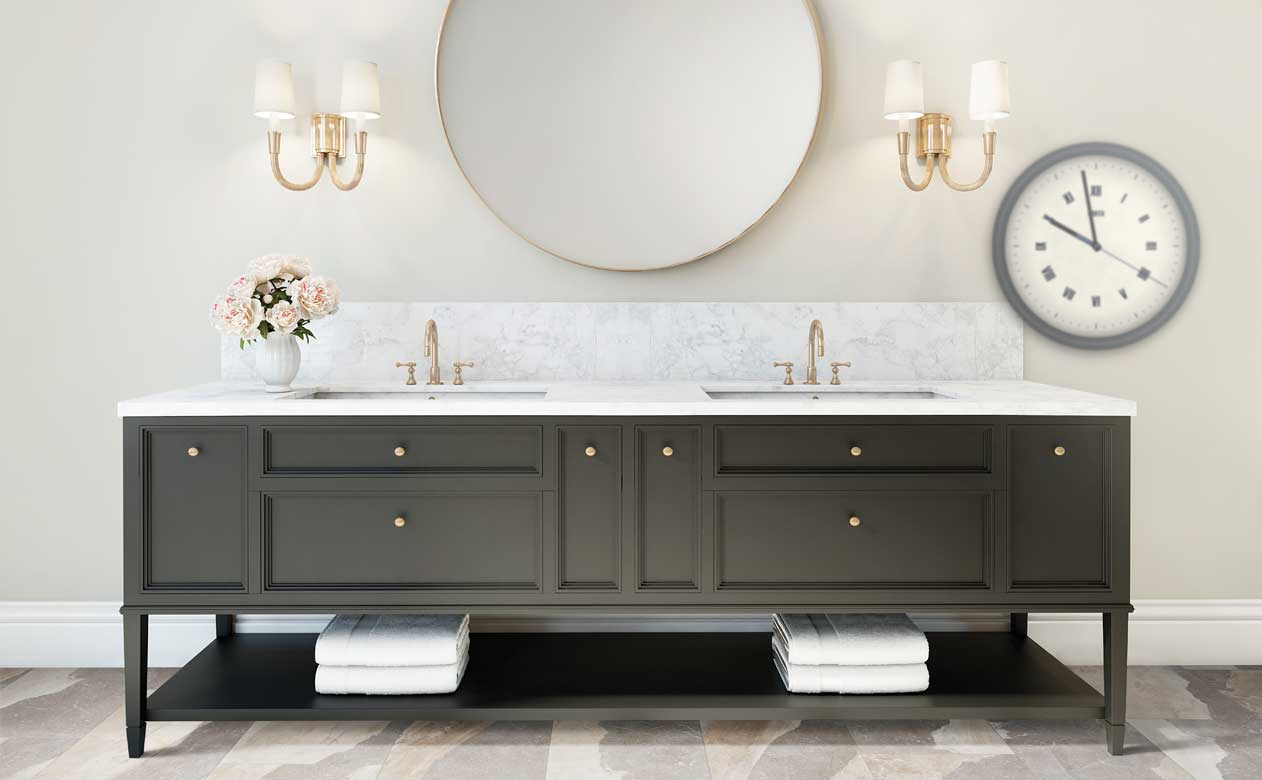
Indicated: 9 h 58 min 20 s
